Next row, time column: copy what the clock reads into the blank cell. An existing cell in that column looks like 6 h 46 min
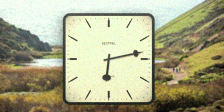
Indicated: 6 h 13 min
